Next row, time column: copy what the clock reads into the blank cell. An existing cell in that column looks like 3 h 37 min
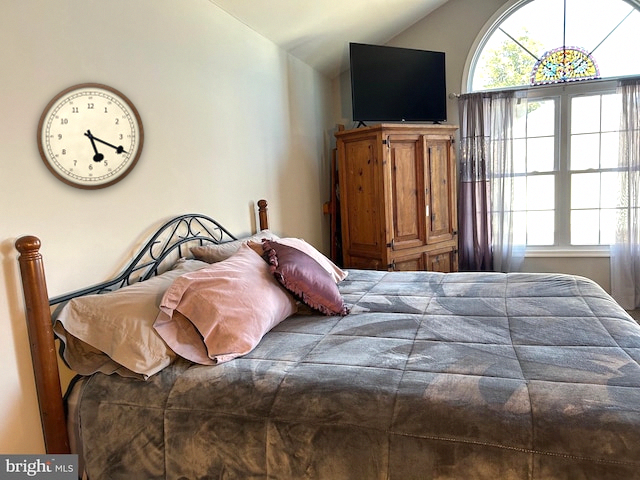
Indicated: 5 h 19 min
